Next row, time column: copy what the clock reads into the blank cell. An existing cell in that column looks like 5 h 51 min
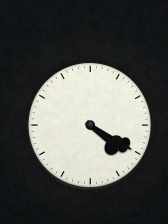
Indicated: 4 h 20 min
